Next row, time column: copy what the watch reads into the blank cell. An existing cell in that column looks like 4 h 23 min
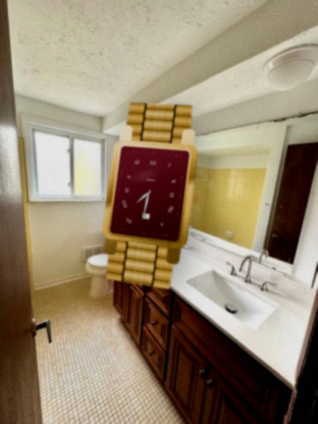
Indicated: 7 h 31 min
